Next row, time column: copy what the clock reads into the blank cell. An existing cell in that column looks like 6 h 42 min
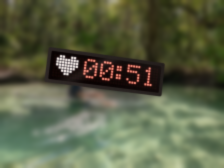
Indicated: 0 h 51 min
